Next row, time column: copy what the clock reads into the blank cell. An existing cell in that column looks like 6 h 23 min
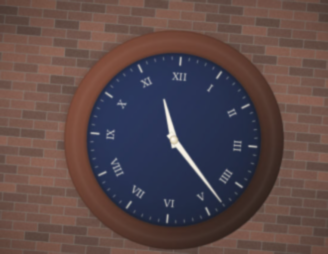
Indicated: 11 h 23 min
